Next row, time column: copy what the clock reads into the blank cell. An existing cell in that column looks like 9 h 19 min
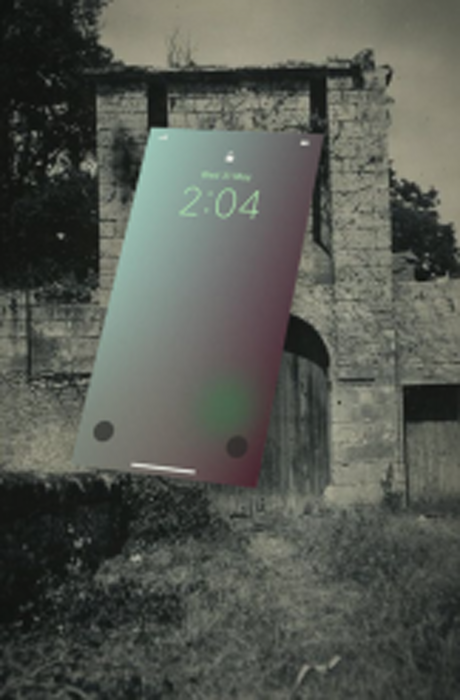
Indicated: 2 h 04 min
